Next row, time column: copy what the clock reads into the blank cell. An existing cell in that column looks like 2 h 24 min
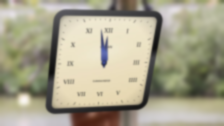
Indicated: 11 h 58 min
